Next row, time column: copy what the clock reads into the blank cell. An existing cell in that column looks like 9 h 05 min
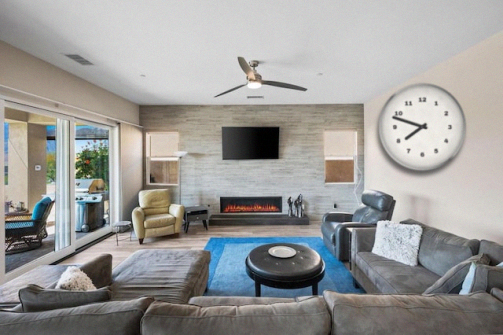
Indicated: 7 h 48 min
